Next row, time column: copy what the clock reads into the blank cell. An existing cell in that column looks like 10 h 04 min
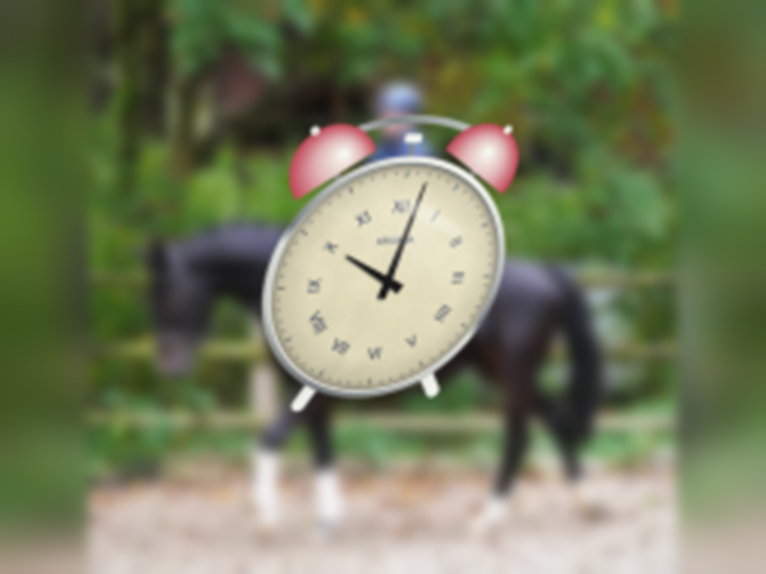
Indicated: 10 h 02 min
